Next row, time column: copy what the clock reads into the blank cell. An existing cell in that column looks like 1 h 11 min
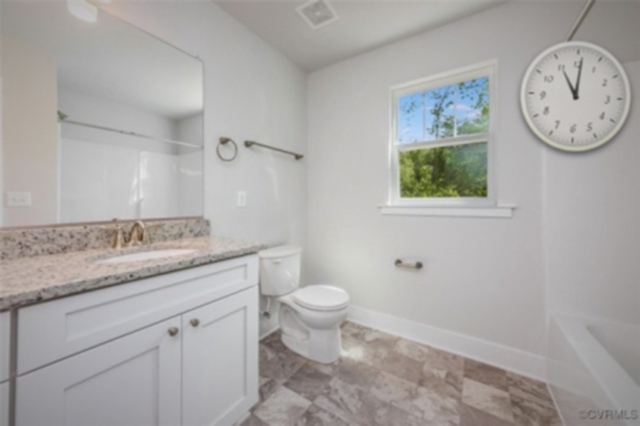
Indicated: 11 h 01 min
